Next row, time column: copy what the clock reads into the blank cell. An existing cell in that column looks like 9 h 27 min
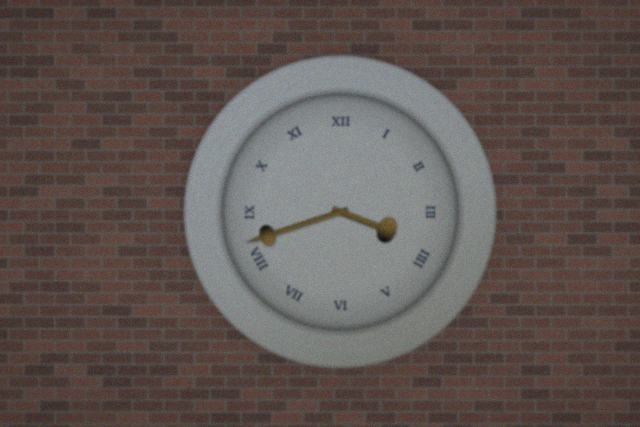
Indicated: 3 h 42 min
